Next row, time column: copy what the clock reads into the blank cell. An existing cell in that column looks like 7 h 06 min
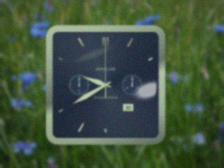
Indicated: 9 h 40 min
